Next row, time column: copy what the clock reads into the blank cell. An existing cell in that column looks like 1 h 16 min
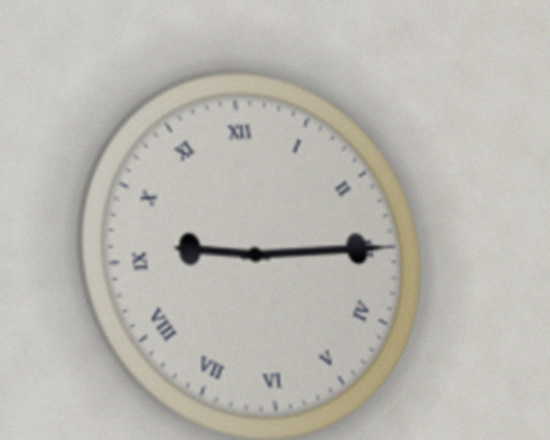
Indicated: 9 h 15 min
